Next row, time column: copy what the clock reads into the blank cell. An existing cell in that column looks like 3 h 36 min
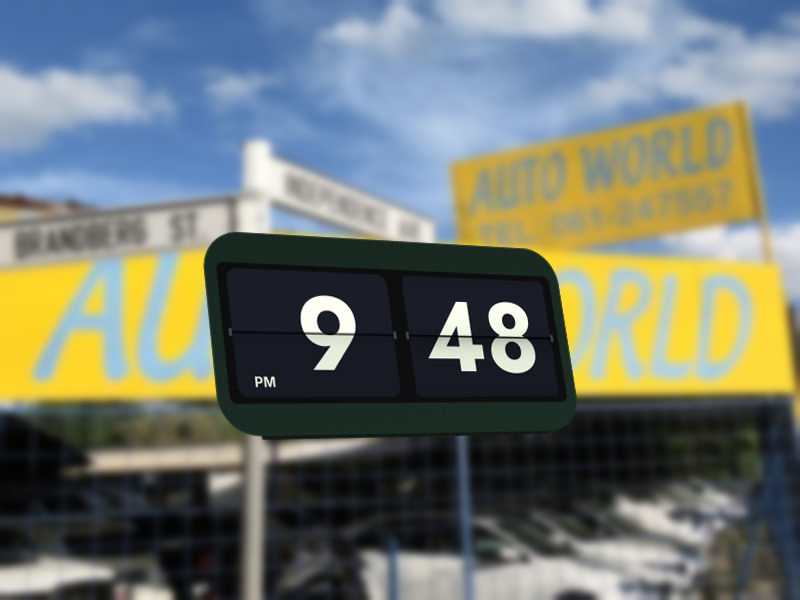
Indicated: 9 h 48 min
